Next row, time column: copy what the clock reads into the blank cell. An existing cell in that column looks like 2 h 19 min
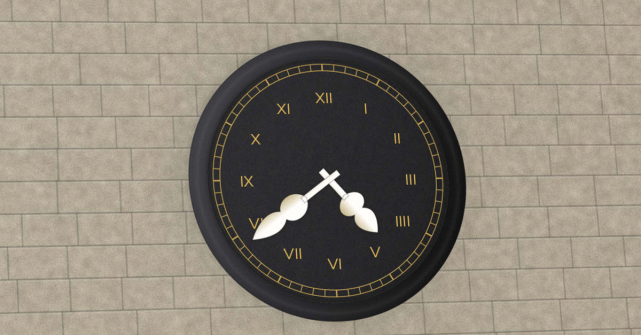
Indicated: 4 h 39 min
